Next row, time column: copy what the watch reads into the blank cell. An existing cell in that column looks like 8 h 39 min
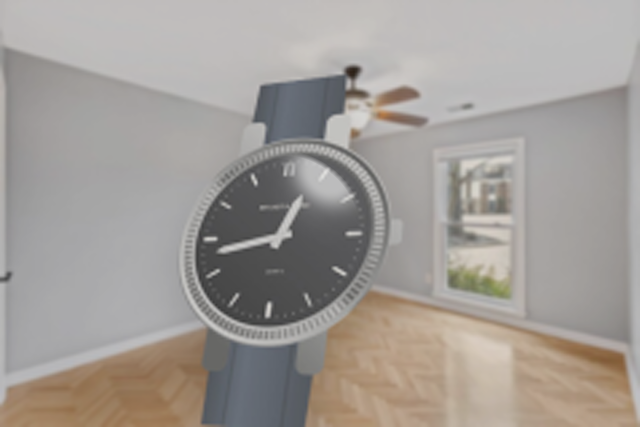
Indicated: 12 h 43 min
